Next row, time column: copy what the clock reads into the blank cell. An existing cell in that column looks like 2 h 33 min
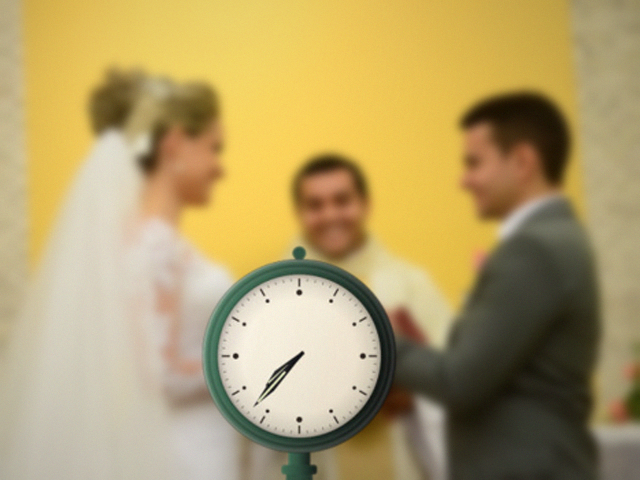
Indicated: 7 h 37 min
